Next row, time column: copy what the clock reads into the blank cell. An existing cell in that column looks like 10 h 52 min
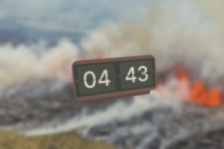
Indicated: 4 h 43 min
